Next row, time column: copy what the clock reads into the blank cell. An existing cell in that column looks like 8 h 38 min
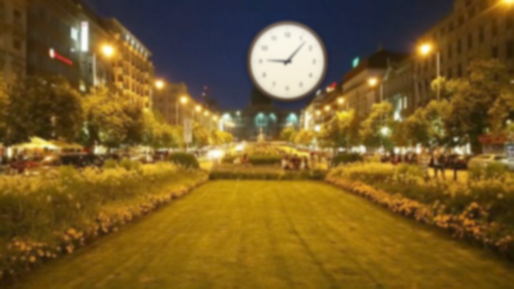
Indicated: 9 h 07 min
